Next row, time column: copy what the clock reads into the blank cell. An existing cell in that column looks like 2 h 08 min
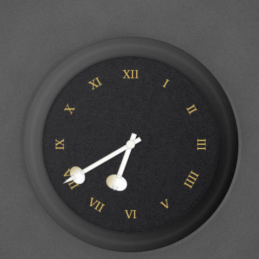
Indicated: 6 h 40 min
